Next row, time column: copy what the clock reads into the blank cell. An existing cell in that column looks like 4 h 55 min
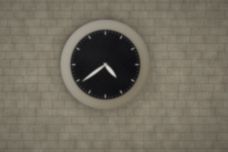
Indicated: 4 h 39 min
